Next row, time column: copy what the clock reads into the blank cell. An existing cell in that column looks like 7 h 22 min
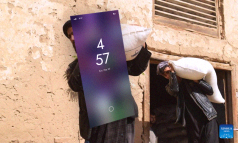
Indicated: 4 h 57 min
